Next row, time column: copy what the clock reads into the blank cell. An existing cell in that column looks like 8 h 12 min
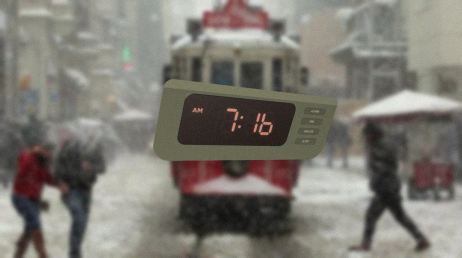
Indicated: 7 h 16 min
